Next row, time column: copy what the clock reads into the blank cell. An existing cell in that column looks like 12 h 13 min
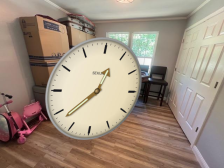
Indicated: 12 h 38 min
